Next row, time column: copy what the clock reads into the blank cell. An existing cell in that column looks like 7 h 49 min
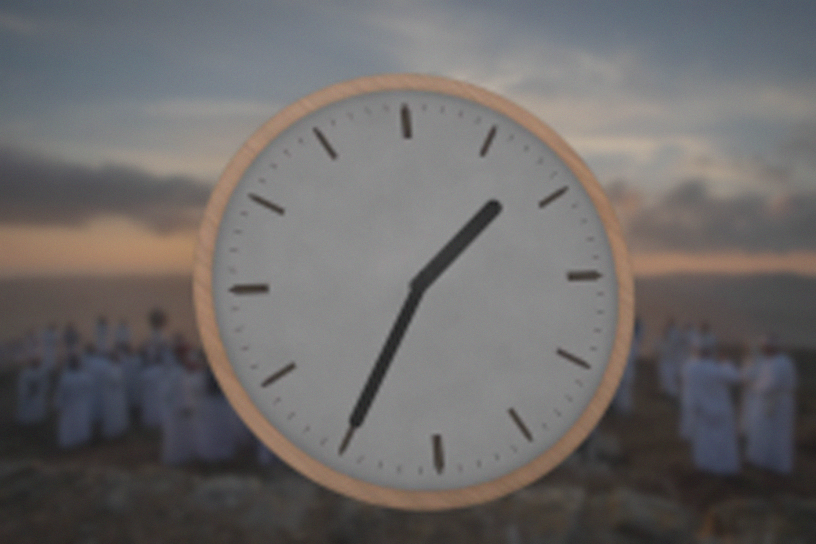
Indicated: 1 h 35 min
